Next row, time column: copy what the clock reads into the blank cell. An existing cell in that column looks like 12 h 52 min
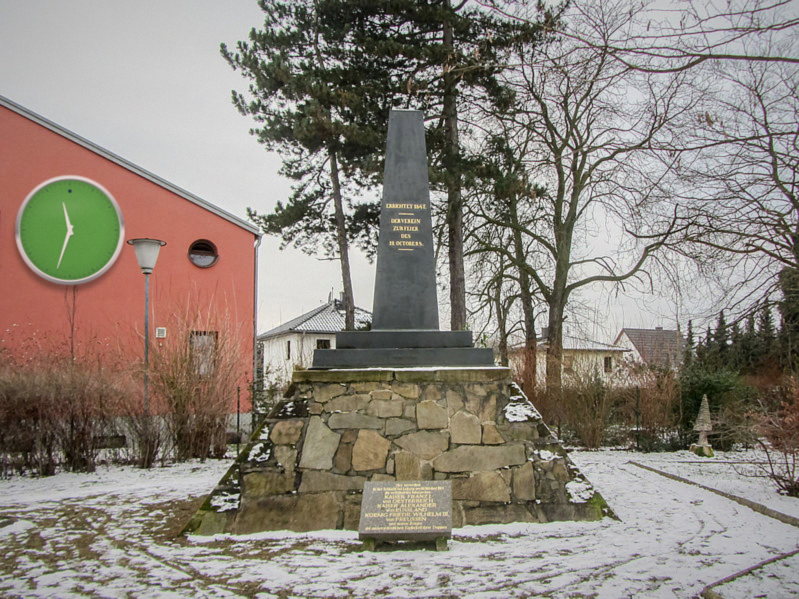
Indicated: 11 h 33 min
